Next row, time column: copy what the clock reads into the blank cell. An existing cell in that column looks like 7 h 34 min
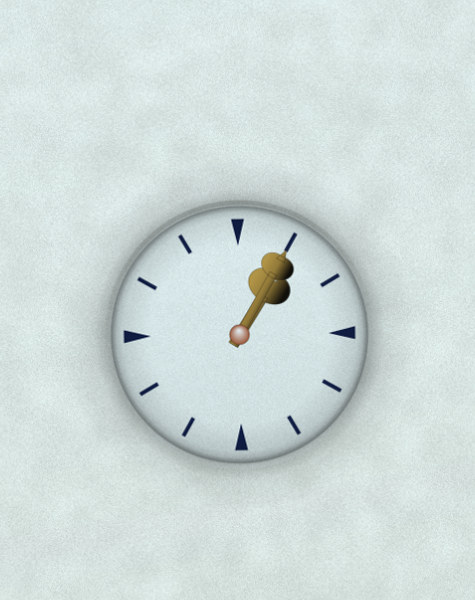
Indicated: 1 h 05 min
